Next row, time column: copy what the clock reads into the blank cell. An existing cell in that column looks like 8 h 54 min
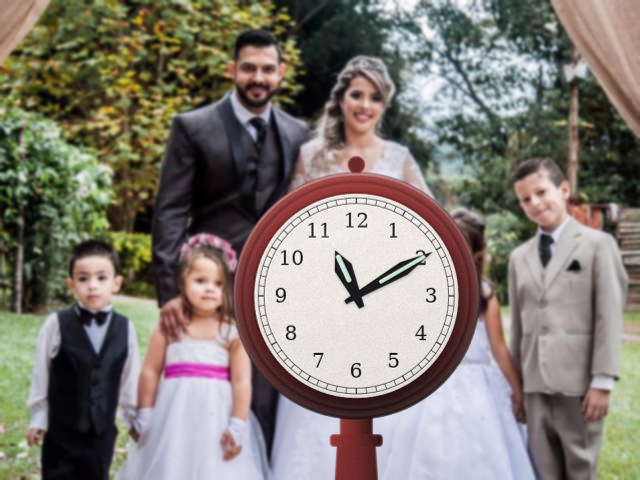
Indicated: 11 h 10 min
